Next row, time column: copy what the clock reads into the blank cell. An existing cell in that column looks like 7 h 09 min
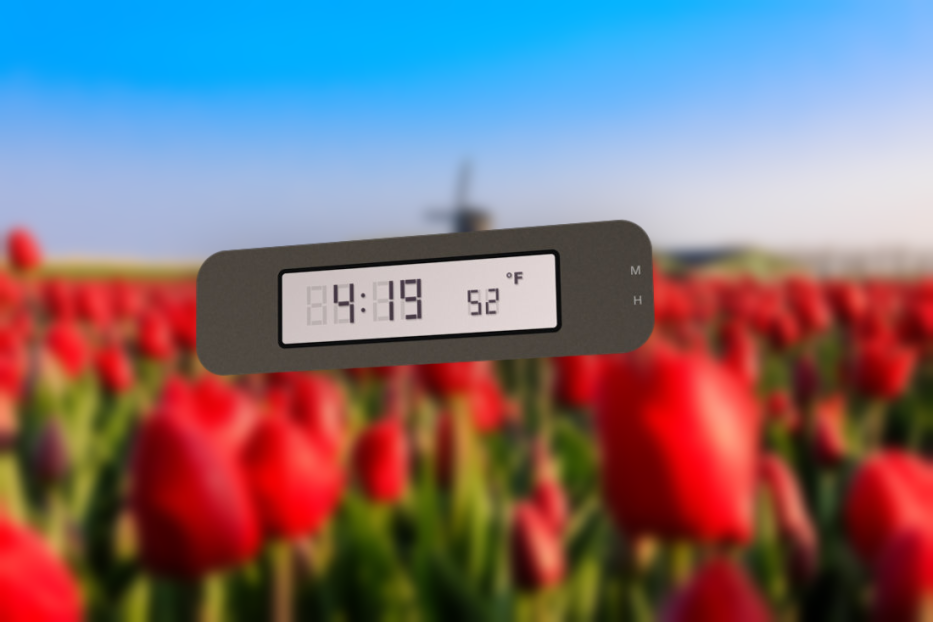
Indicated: 4 h 19 min
